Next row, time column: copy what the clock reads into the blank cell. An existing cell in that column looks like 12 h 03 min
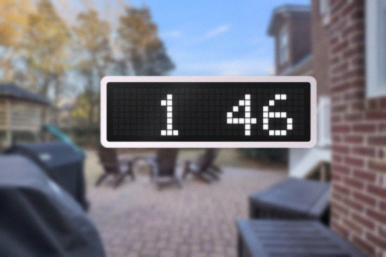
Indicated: 1 h 46 min
